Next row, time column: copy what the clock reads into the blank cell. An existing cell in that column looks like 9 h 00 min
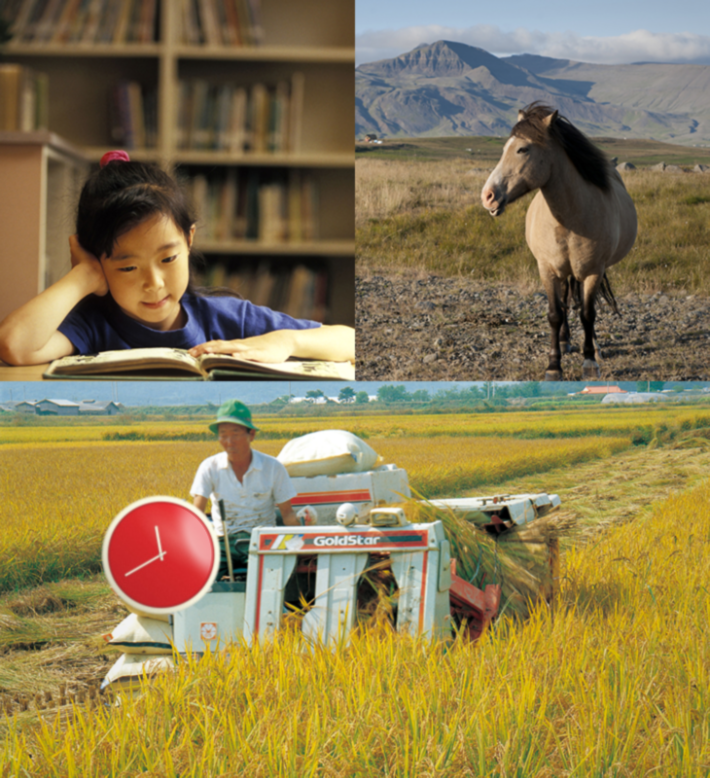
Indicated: 11 h 40 min
